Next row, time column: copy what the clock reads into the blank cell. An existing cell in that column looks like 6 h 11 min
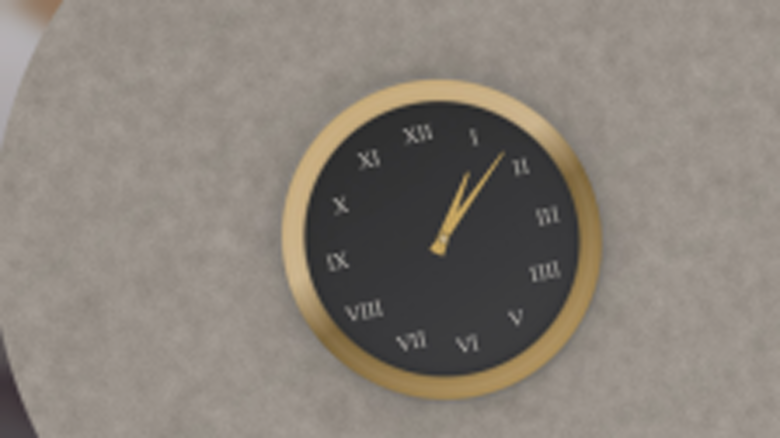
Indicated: 1 h 08 min
